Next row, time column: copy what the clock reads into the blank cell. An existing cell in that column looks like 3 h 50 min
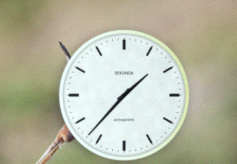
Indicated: 1 h 37 min
